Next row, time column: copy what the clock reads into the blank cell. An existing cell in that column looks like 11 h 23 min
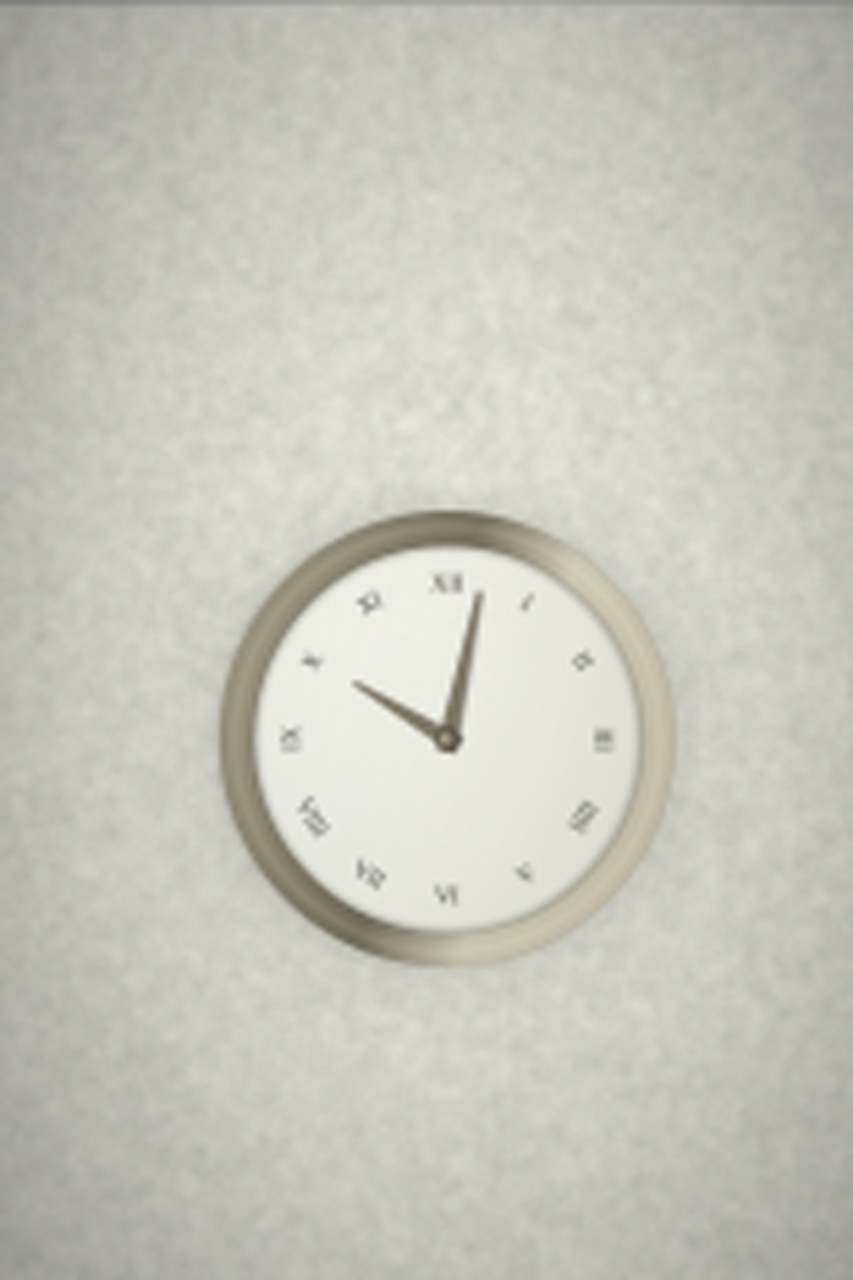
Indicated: 10 h 02 min
